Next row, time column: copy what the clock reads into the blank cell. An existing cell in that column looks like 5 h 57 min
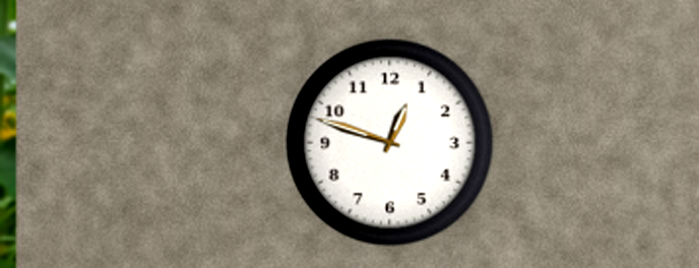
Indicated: 12 h 48 min
